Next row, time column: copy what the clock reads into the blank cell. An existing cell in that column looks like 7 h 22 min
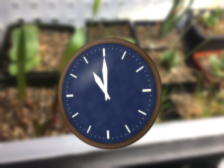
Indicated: 11 h 00 min
